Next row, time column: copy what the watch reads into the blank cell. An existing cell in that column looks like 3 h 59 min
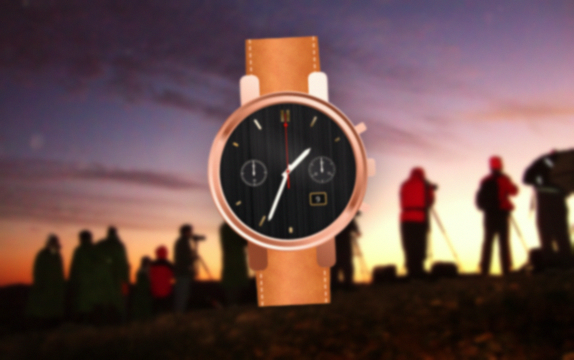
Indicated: 1 h 34 min
